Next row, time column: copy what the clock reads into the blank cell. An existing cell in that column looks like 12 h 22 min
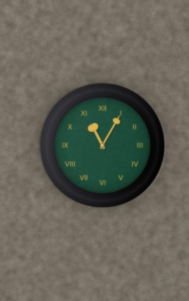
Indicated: 11 h 05 min
